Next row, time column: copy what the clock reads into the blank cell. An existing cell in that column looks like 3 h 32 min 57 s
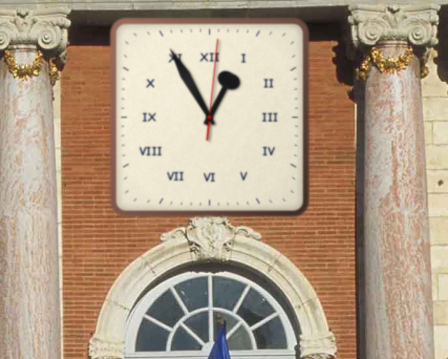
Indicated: 12 h 55 min 01 s
